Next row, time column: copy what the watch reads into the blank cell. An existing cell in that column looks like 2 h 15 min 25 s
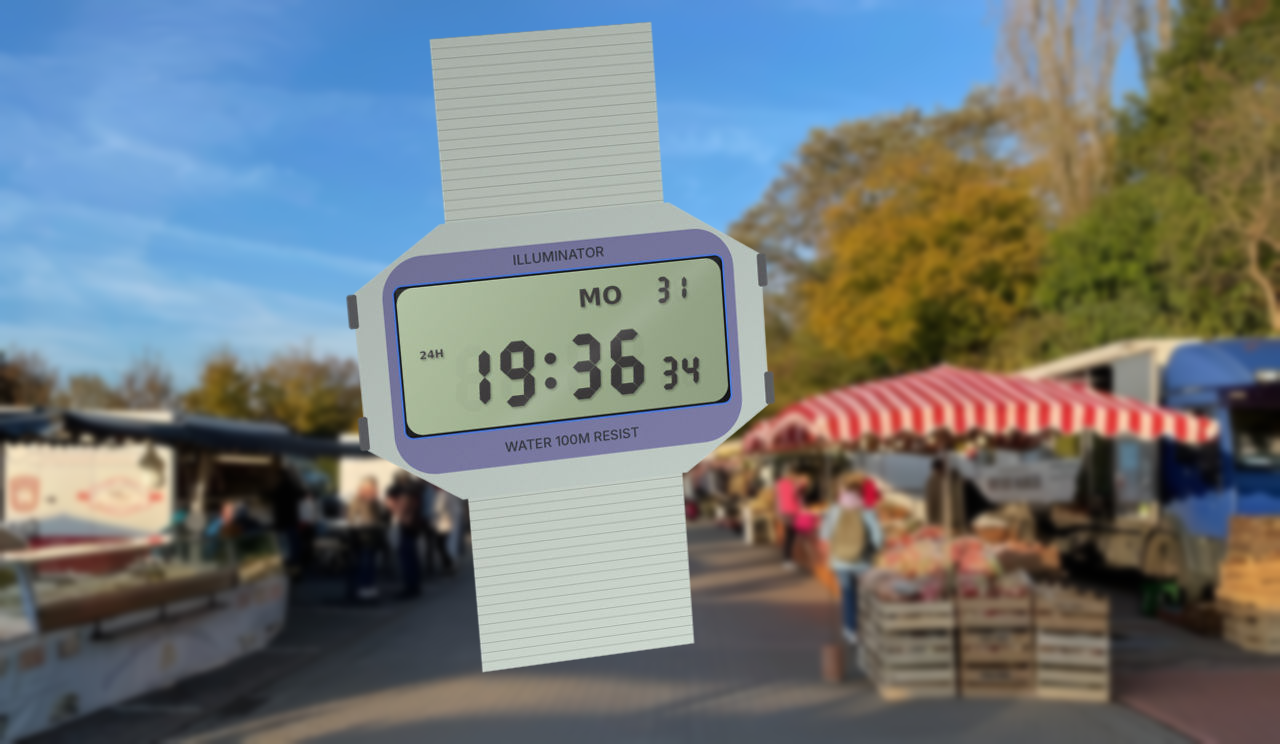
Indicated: 19 h 36 min 34 s
